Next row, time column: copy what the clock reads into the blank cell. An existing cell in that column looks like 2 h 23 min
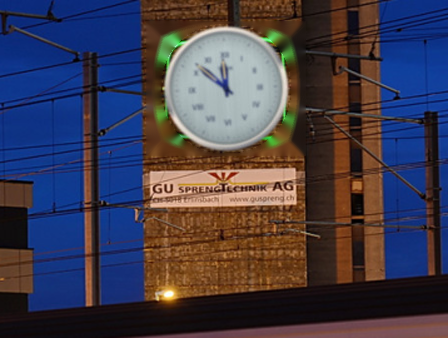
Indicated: 11 h 52 min
